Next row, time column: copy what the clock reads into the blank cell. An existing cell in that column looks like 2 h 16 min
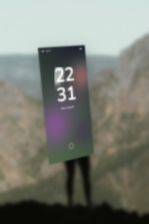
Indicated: 22 h 31 min
